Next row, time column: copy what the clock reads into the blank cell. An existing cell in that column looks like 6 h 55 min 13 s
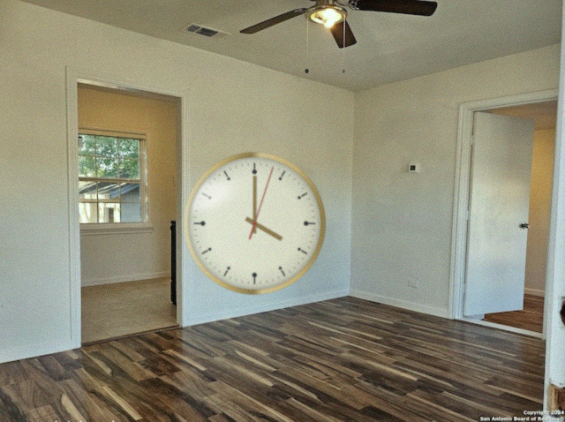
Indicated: 4 h 00 min 03 s
